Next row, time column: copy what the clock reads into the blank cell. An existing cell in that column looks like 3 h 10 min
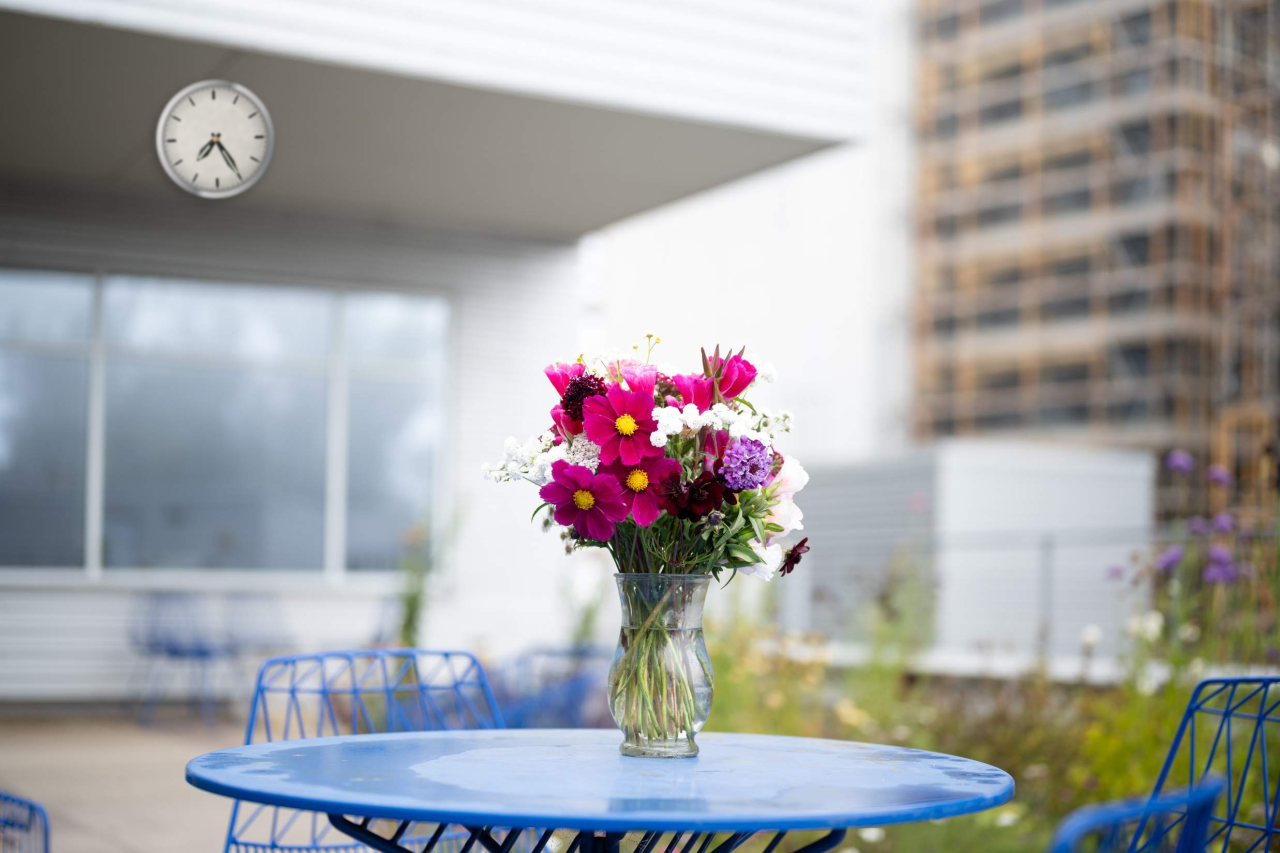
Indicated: 7 h 25 min
